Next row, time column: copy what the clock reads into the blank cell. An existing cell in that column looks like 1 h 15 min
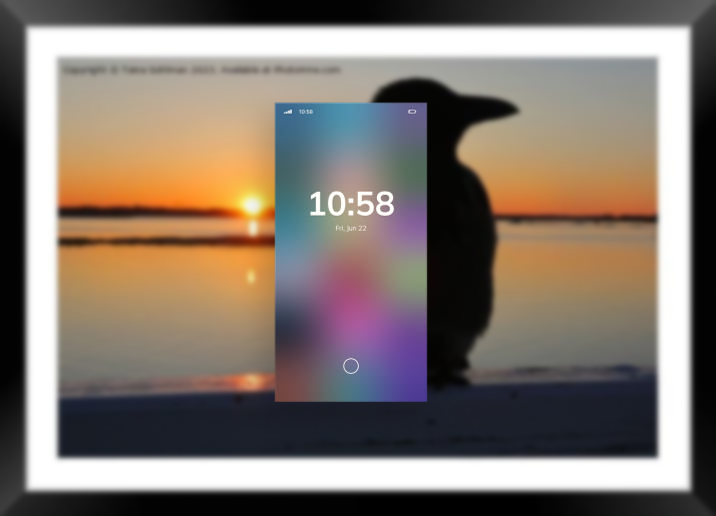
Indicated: 10 h 58 min
